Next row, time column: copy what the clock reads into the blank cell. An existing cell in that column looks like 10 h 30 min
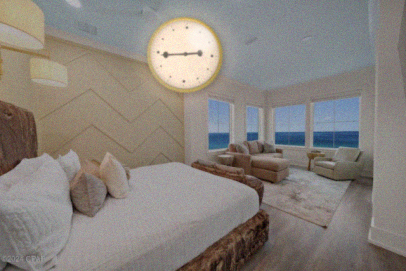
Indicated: 2 h 44 min
